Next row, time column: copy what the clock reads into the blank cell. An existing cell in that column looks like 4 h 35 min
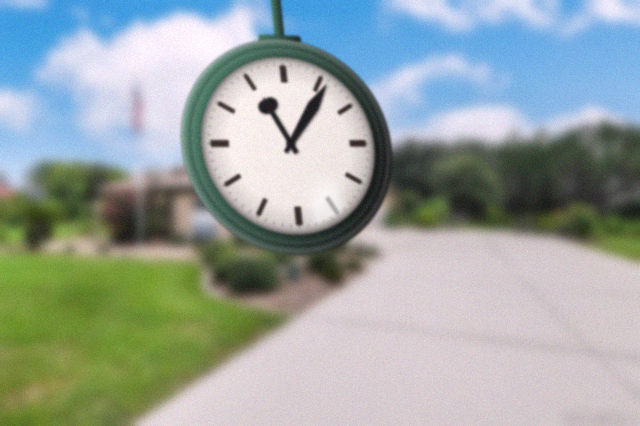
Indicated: 11 h 06 min
